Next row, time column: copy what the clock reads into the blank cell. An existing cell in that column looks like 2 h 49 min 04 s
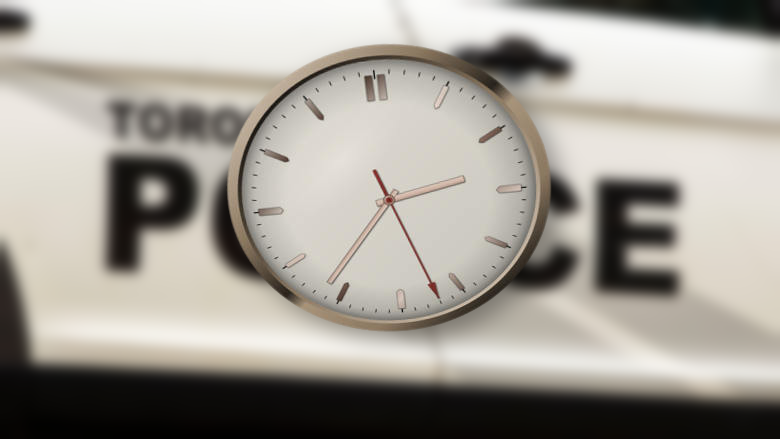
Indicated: 2 h 36 min 27 s
